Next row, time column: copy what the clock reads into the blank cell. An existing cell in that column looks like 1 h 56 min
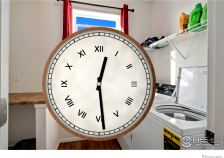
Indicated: 12 h 29 min
